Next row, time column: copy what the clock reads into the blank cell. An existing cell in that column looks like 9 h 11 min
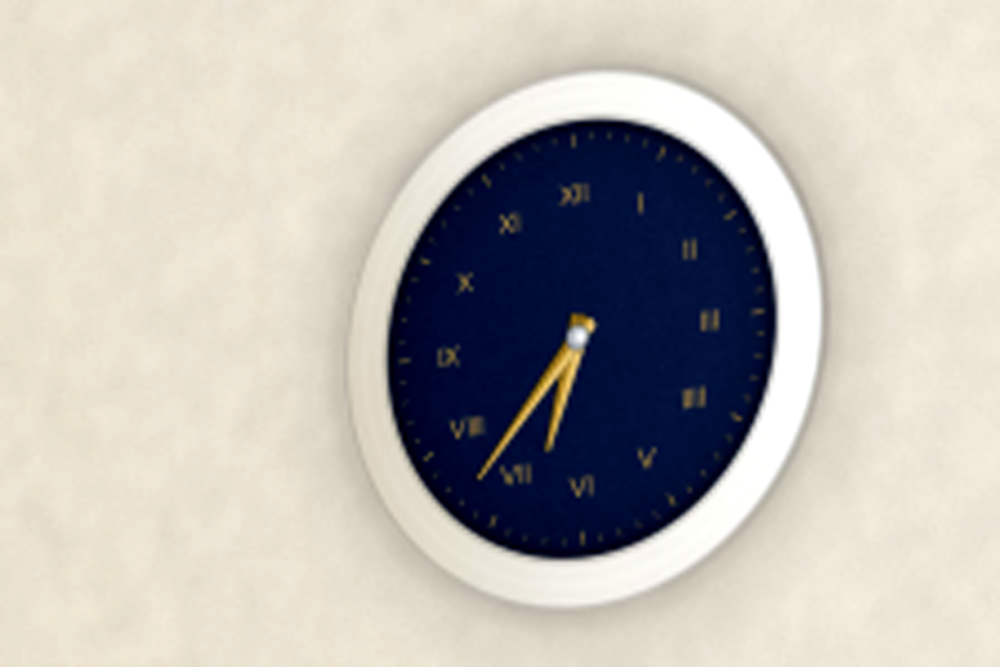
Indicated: 6 h 37 min
